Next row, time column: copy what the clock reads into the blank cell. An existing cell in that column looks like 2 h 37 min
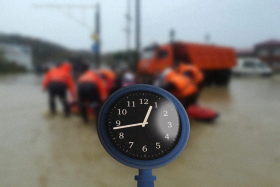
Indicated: 12 h 43 min
